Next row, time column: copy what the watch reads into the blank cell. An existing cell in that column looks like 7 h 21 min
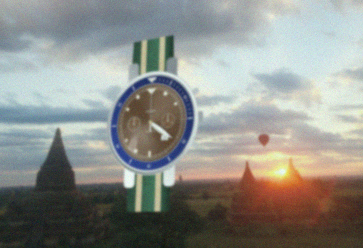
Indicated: 4 h 21 min
